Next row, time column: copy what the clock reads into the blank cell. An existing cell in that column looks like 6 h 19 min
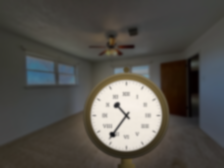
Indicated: 10 h 36 min
